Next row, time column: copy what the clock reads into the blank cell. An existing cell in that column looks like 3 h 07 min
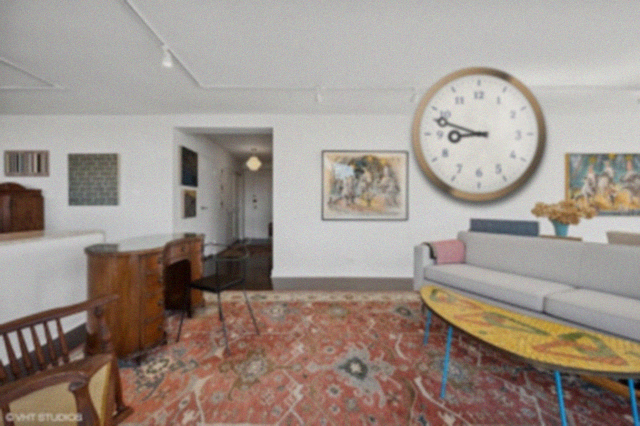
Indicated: 8 h 48 min
